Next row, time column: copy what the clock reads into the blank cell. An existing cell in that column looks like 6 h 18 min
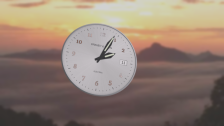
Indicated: 2 h 04 min
